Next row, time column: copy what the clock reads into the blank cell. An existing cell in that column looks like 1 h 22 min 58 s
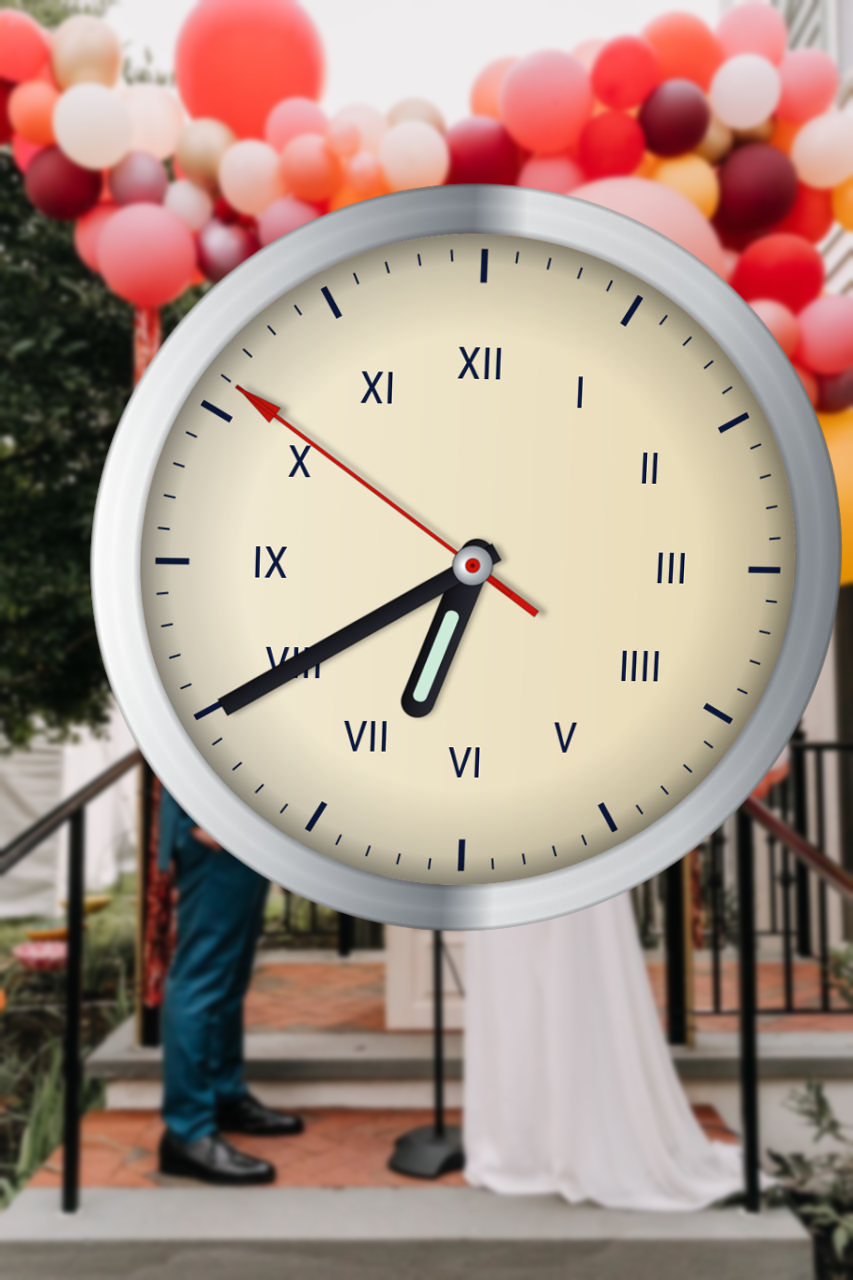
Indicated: 6 h 39 min 51 s
